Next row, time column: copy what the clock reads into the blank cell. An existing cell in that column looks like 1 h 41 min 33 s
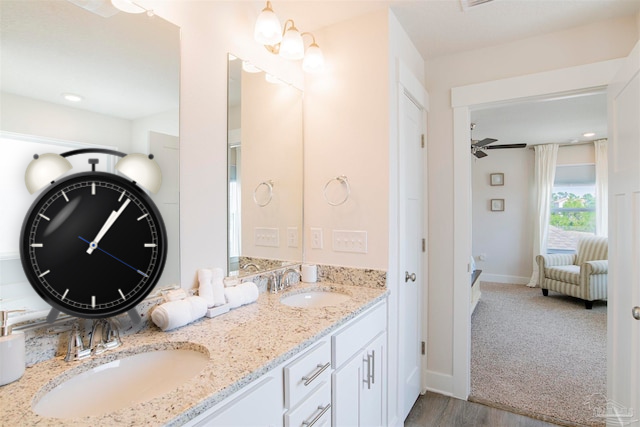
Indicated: 1 h 06 min 20 s
